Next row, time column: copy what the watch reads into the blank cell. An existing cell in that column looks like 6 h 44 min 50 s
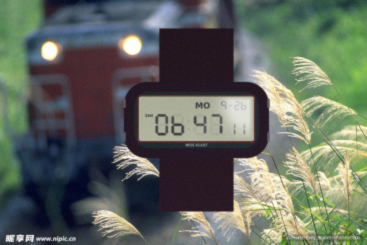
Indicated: 6 h 47 min 11 s
